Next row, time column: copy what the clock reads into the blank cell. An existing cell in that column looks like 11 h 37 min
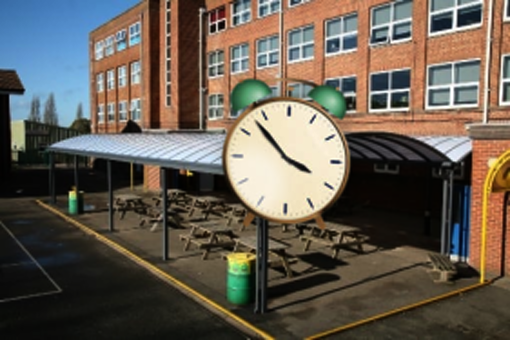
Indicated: 3 h 53 min
